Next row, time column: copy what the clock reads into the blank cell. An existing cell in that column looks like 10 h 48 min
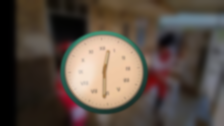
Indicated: 12 h 31 min
